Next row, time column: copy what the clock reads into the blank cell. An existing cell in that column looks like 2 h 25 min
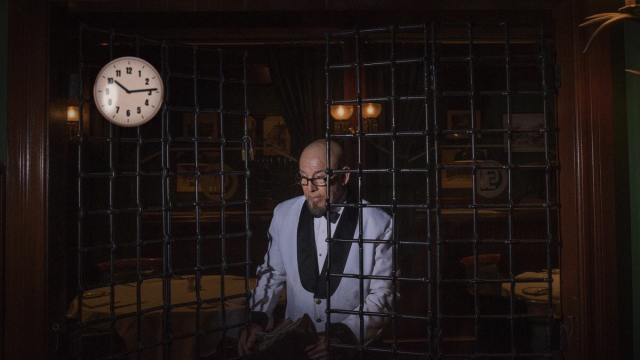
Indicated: 10 h 14 min
